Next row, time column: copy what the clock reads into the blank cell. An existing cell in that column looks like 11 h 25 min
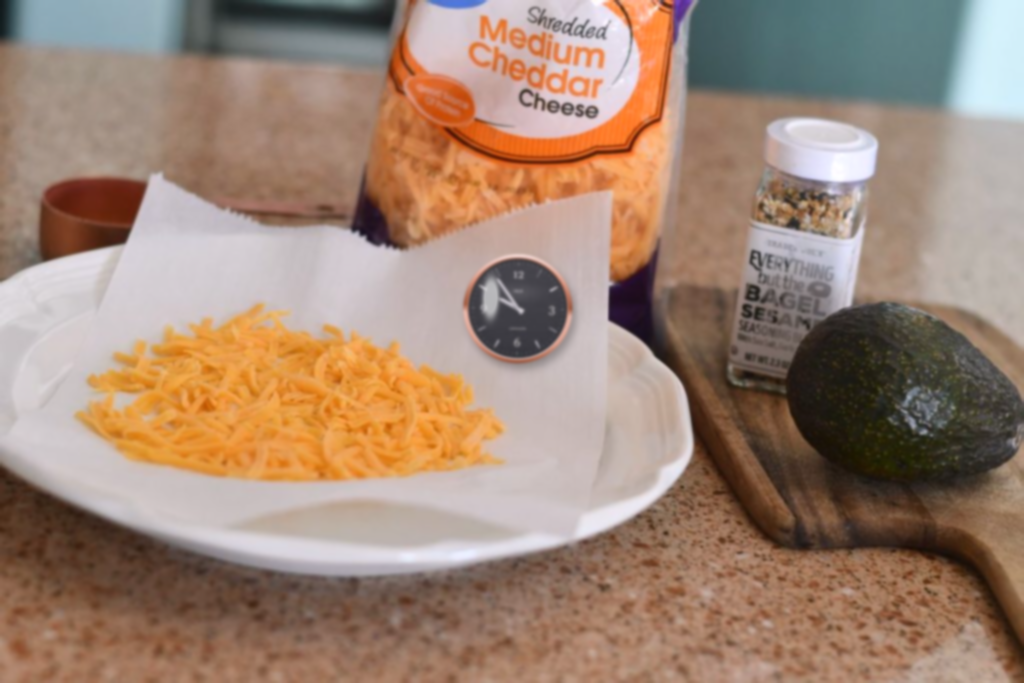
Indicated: 9 h 54 min
